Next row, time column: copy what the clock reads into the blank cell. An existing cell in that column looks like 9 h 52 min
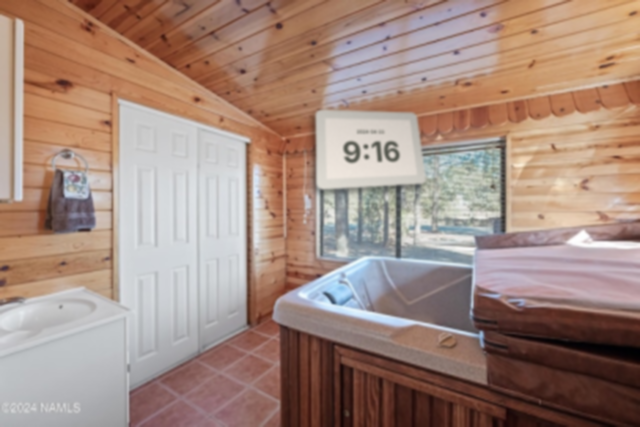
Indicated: 9 h 16 min
